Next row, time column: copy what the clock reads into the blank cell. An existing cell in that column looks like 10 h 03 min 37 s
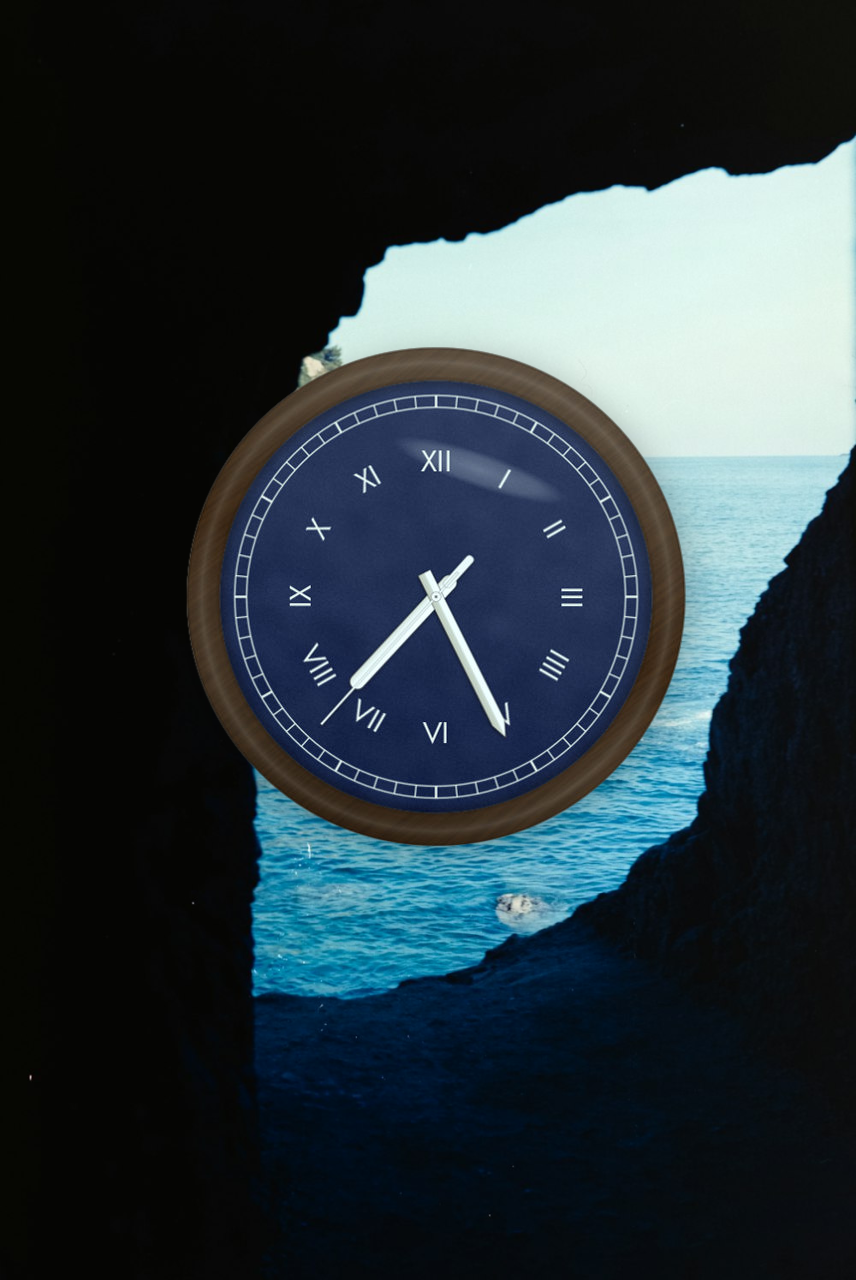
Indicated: 7 h 25 min 37 s
